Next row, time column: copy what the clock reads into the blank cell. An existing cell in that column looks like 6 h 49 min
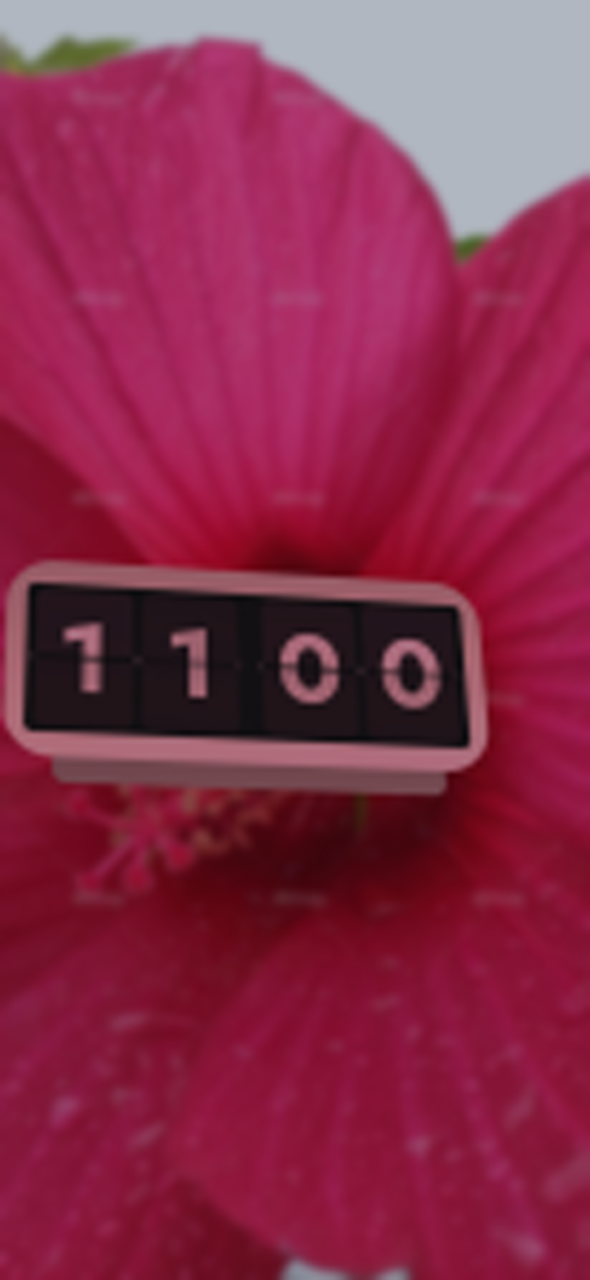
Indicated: 11 h 00 min
